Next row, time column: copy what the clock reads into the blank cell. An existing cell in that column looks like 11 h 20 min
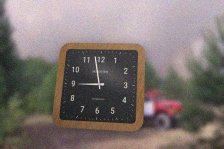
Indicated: 8 h 58 min
